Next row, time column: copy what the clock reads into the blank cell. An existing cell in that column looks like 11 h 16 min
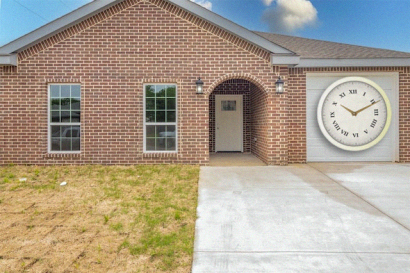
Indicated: 10 h 11 min
